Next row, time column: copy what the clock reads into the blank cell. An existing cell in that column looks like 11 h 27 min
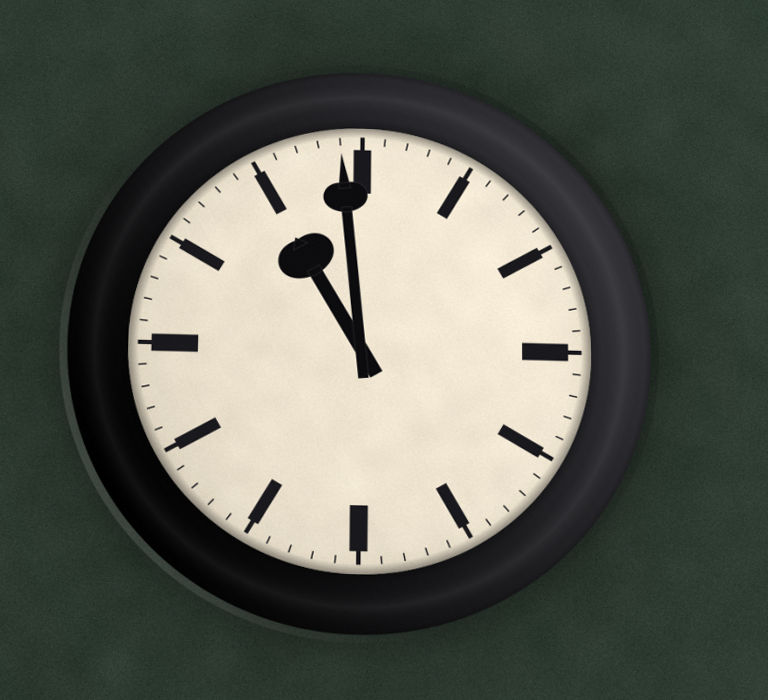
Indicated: 10 h 59 min
